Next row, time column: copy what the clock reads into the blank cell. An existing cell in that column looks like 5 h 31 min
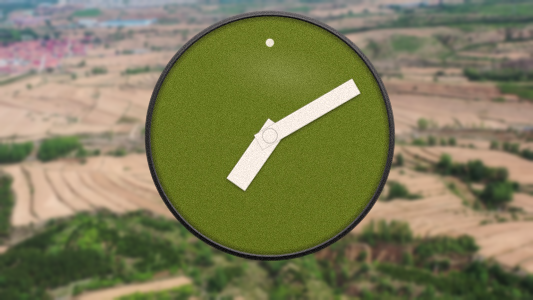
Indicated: 7 h 10 min
